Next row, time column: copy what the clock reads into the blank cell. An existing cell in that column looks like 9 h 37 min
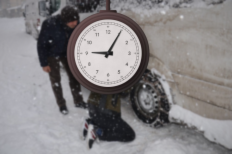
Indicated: 9 h 05 min
